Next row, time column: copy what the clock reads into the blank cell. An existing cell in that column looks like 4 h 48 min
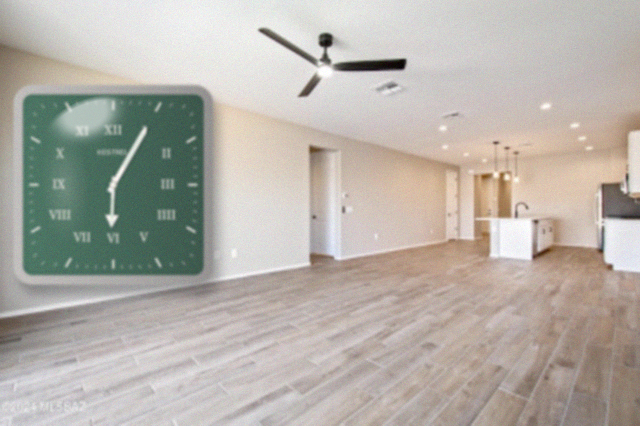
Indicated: 6 h 05 min
